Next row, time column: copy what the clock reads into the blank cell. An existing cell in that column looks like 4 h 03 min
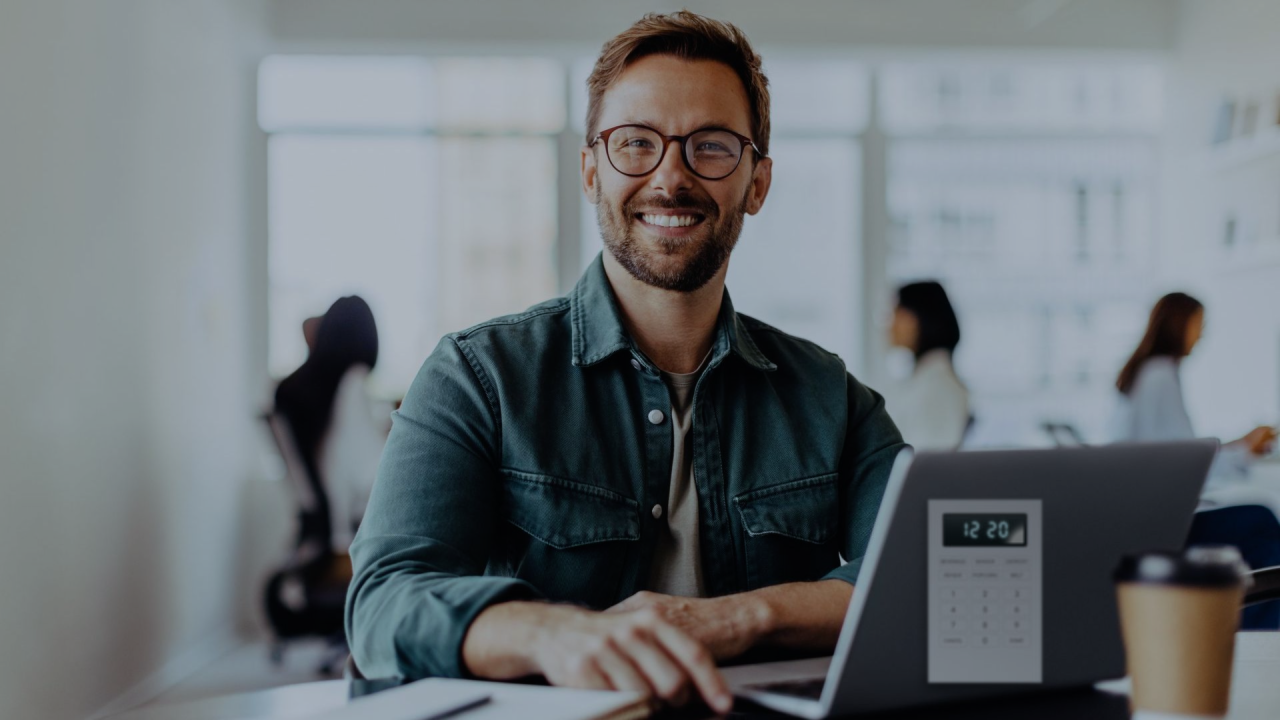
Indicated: 12 h 20 min
